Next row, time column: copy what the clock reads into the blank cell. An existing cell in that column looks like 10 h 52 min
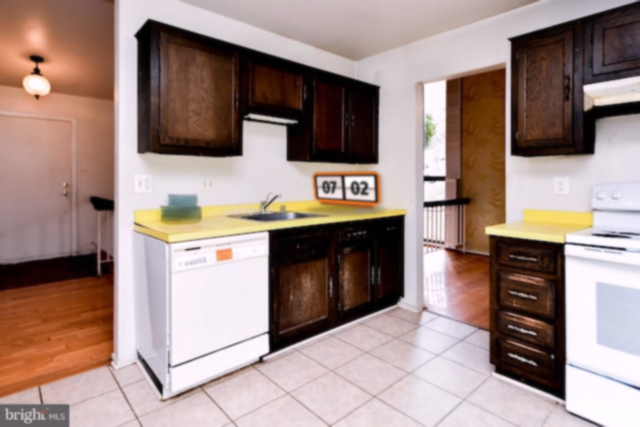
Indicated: 7 h 02 min
